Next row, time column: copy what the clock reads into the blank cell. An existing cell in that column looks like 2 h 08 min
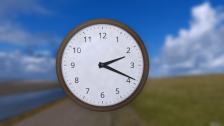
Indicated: 2 h 19 min
